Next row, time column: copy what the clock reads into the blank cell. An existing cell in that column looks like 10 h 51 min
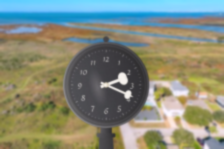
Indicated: 2 h 19 min
